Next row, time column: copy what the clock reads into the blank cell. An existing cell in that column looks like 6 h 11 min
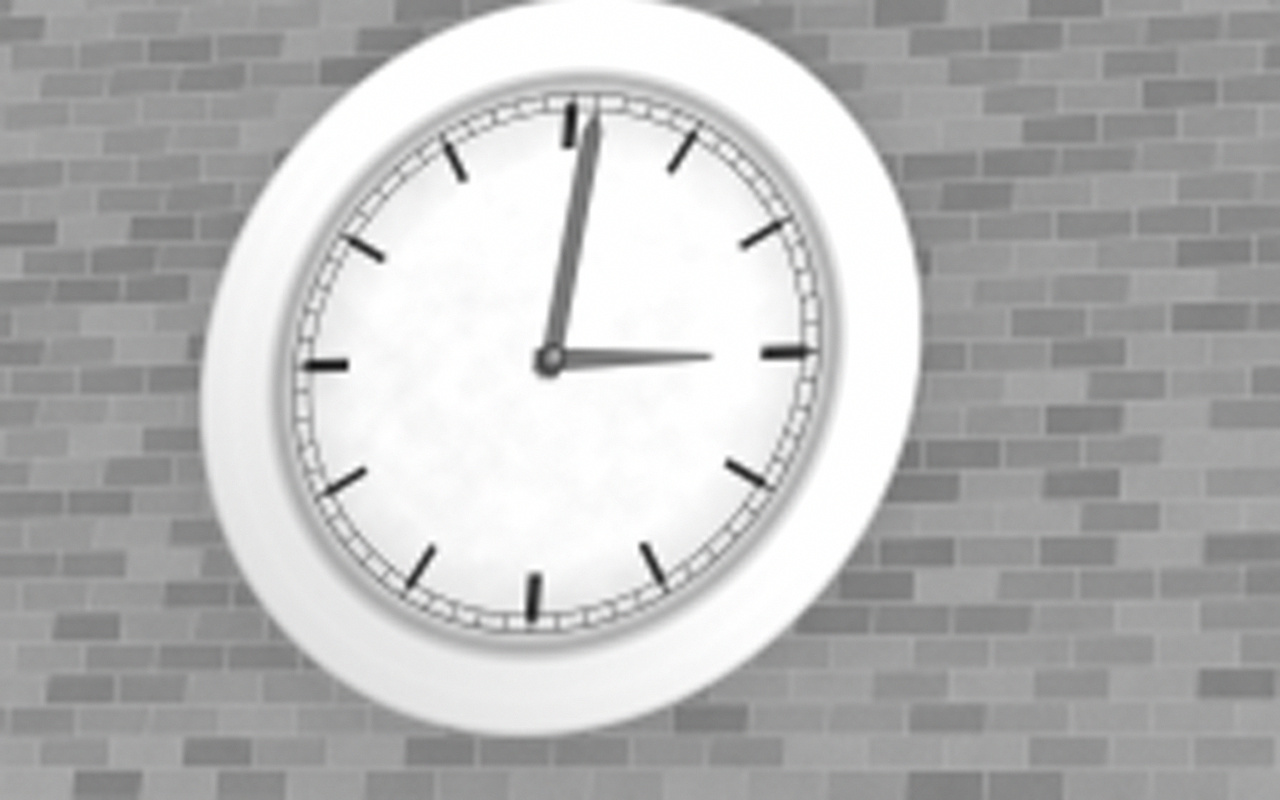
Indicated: 3 h 01 min
